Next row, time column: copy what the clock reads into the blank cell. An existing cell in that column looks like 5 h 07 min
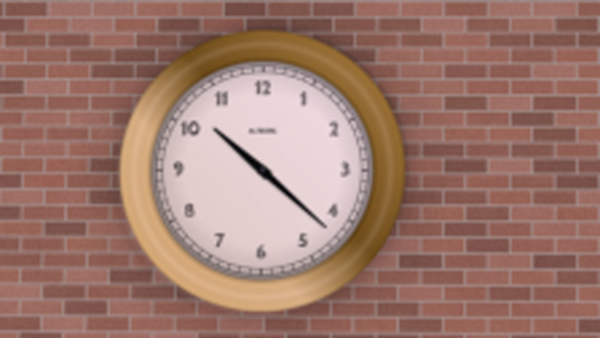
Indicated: 10 h 22 min
